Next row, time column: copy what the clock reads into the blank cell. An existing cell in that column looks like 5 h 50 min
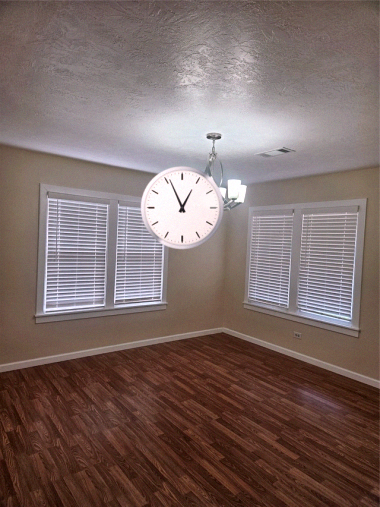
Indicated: 12 h 56 min
